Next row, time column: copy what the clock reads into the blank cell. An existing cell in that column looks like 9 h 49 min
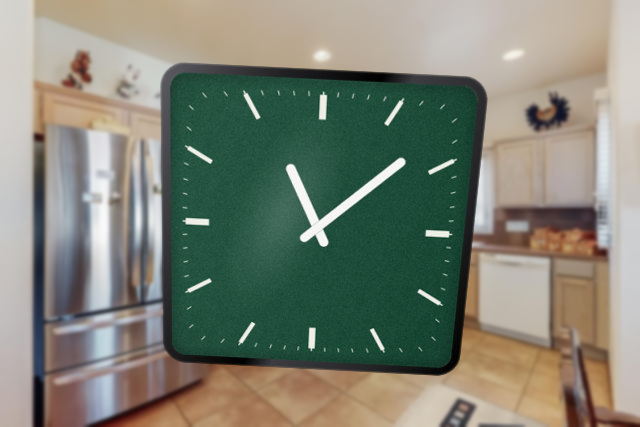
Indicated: 11 h 08 min
